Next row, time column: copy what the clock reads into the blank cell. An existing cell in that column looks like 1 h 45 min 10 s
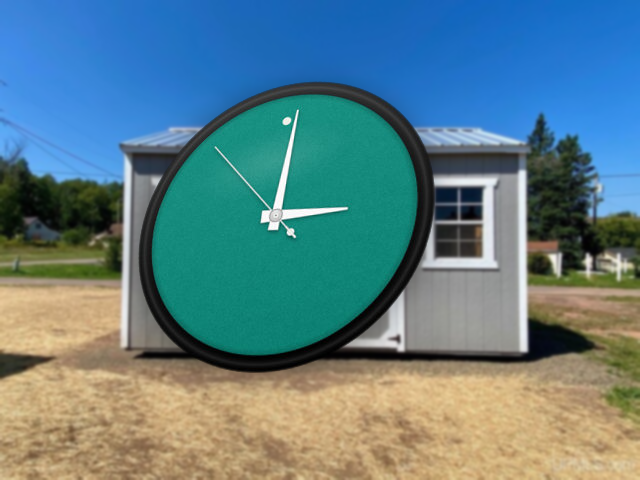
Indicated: 3 h 00 min 53 s
